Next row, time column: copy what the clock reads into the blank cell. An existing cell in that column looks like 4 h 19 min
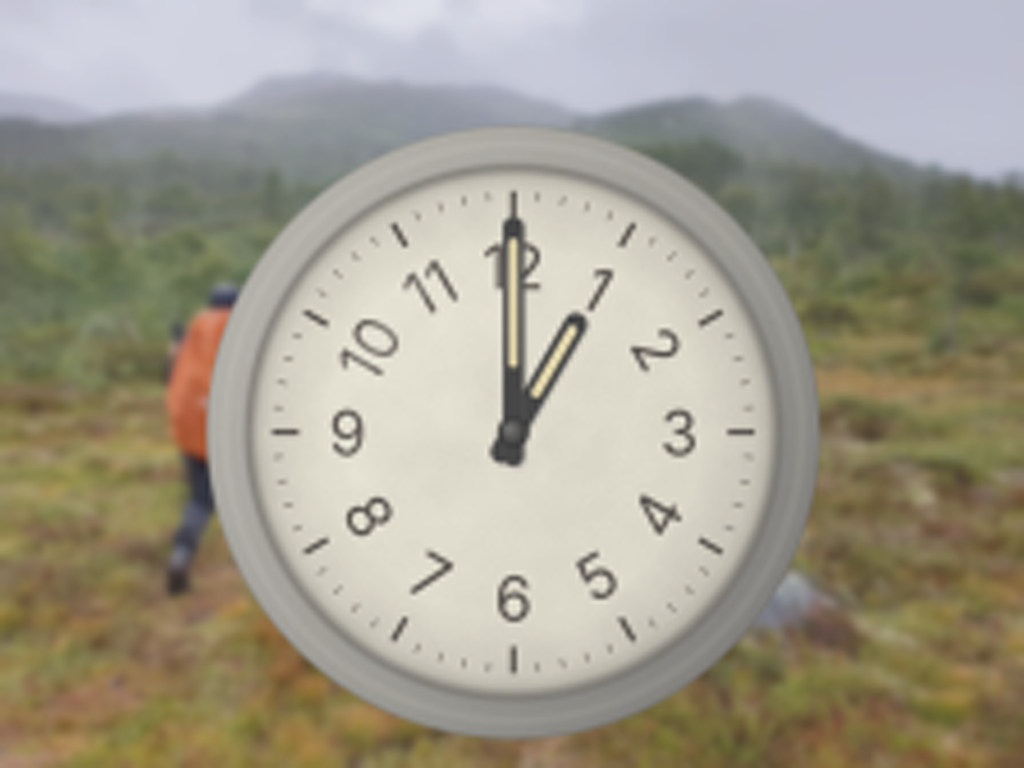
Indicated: 1 h 00 min
